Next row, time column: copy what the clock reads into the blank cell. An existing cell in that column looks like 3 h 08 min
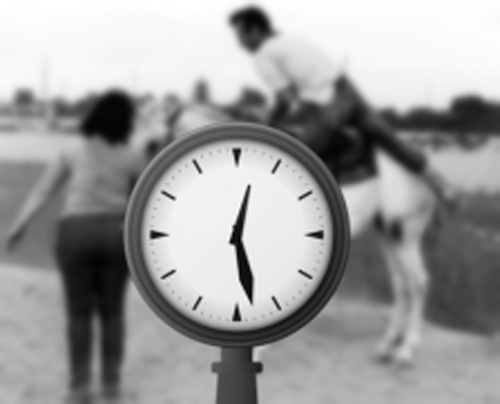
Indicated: 12 h 28 min
